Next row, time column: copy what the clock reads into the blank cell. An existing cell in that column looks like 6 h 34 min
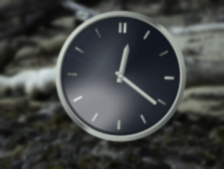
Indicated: 12 h 21 min
